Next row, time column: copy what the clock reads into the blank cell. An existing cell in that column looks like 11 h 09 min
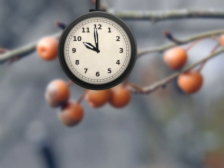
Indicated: 9 h 59 min
